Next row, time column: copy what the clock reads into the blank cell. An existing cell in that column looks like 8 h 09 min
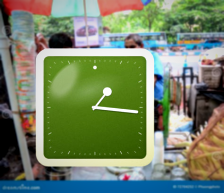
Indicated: 1 h 16 min
